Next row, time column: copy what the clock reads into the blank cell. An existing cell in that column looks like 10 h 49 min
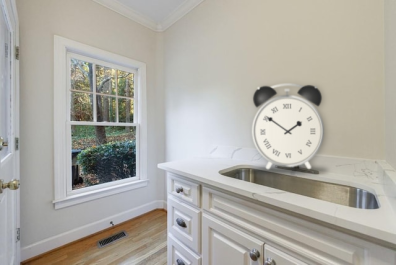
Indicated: 1 h 51 min
